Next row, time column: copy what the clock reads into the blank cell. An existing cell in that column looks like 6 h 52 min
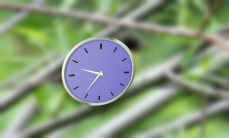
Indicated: 9 h 36 min
